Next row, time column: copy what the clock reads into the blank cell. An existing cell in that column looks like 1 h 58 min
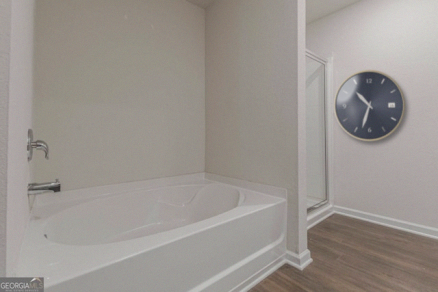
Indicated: 10 h 33 min
